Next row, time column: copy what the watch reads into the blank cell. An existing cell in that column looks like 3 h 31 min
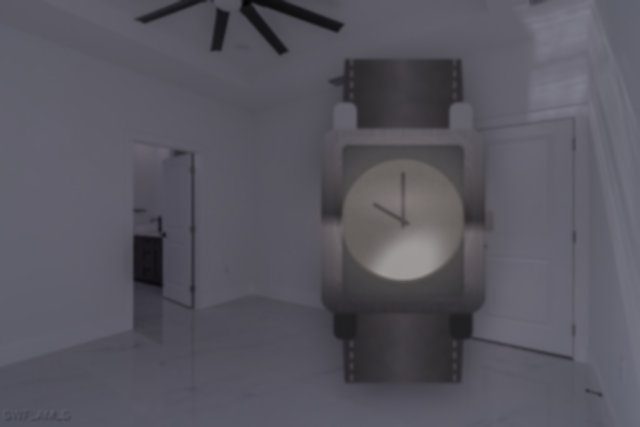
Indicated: 10 h 00 min
